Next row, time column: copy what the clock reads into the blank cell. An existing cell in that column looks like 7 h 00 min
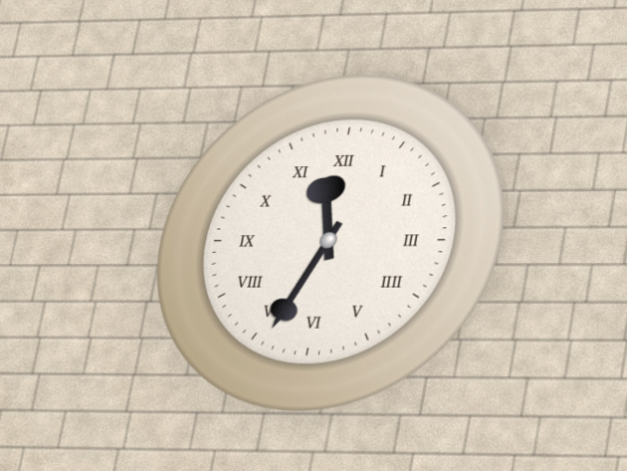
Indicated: 11 h 34 min
